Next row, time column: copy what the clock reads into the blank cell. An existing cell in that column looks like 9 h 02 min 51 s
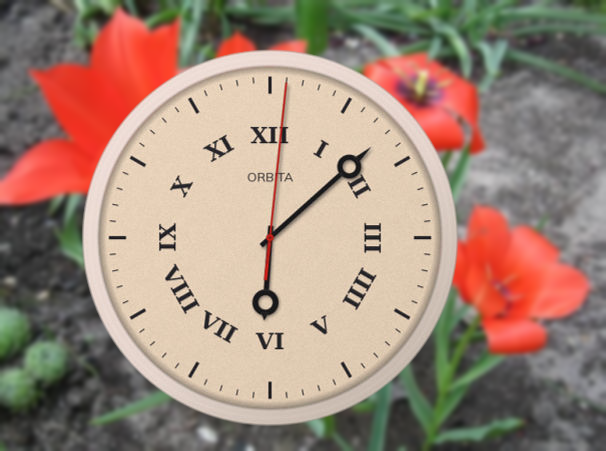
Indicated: 6 h 08 min 01 s
